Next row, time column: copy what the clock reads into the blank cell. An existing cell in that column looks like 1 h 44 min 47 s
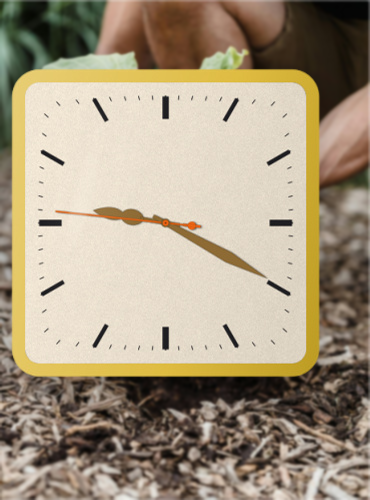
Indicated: 9 h 19 min 46 s
